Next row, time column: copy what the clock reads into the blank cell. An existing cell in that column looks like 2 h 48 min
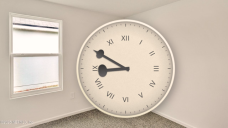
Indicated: 8 h 50 min
